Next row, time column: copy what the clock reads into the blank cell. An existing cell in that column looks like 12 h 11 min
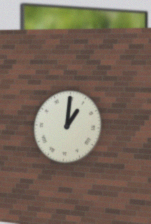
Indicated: 1 h 00 min
